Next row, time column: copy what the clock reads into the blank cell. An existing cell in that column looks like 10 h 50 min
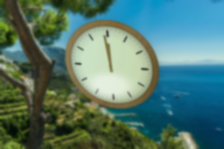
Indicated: 11 h 59 min
